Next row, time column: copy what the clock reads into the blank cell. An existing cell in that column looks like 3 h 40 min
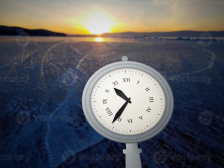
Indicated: 10 h 36 min
